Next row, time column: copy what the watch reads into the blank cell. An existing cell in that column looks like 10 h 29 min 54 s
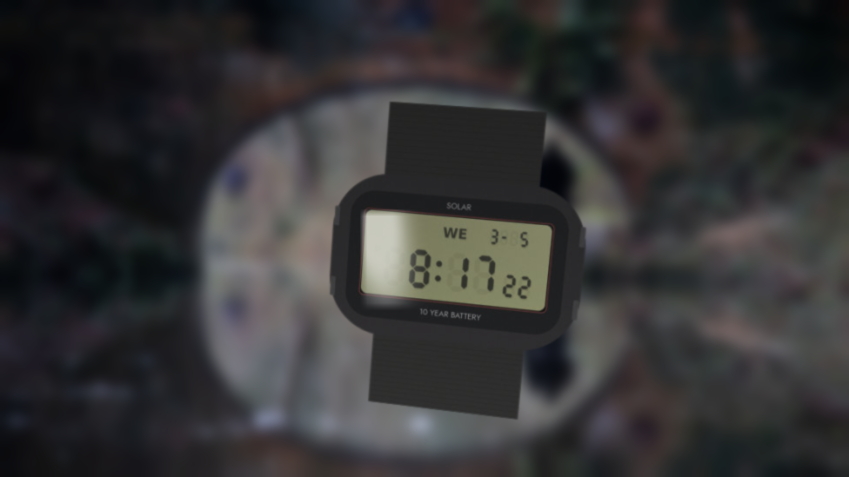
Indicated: 8 h 17 min 22 s
